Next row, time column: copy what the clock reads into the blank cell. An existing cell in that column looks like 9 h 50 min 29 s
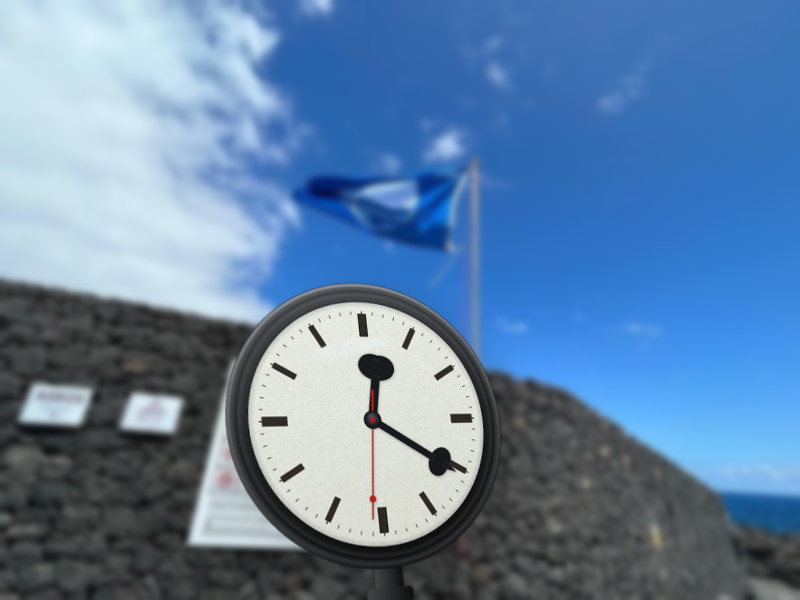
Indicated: 12 h 20 min 31 s
